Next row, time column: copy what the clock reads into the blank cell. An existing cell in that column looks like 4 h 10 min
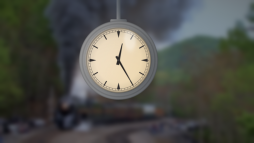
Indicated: 12 h 25 min
